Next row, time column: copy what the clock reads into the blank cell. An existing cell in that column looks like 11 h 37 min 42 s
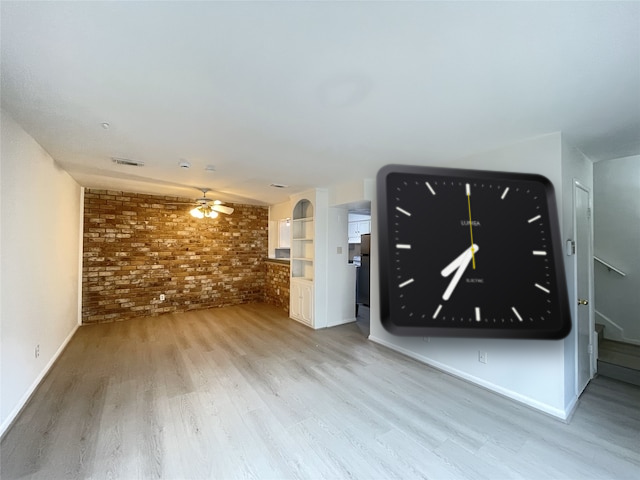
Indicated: 7 h 35 min 00 s
